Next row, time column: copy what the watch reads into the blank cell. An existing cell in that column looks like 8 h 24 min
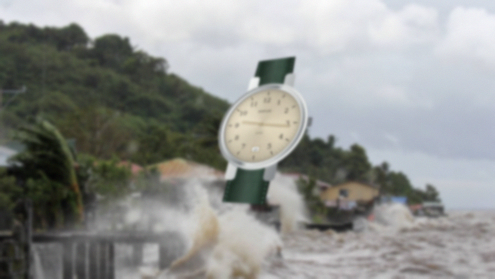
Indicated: 9 h 16 min
